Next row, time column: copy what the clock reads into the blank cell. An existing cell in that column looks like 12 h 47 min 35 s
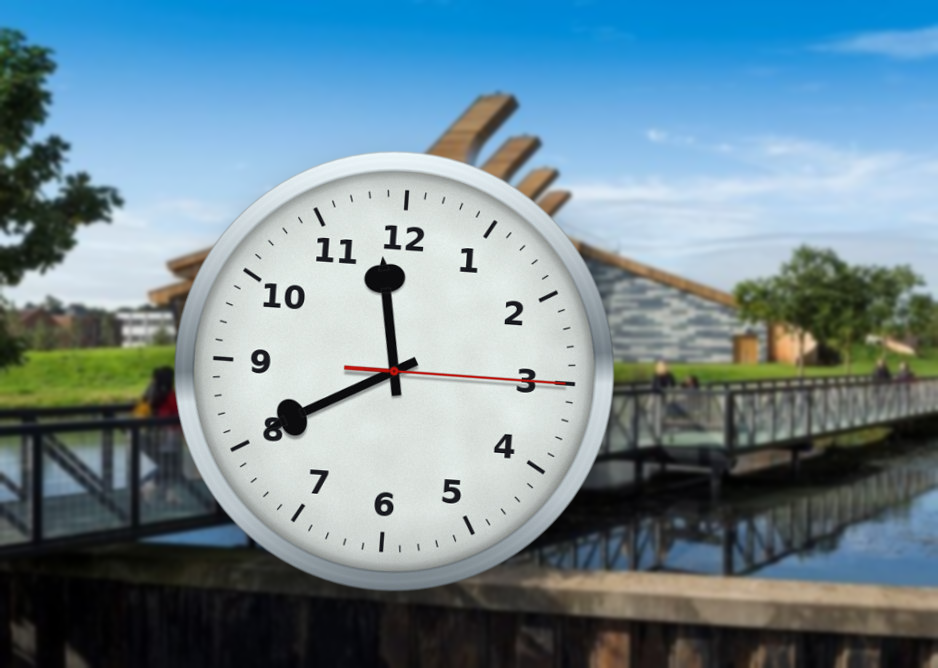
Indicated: 11 h 40 min 15 s
